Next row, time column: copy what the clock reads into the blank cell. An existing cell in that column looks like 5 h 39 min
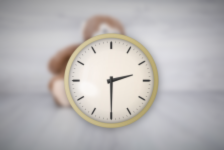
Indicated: 2 h 30 min
